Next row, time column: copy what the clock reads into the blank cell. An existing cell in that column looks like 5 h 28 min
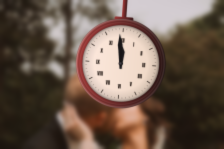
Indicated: 11 h 59 min
